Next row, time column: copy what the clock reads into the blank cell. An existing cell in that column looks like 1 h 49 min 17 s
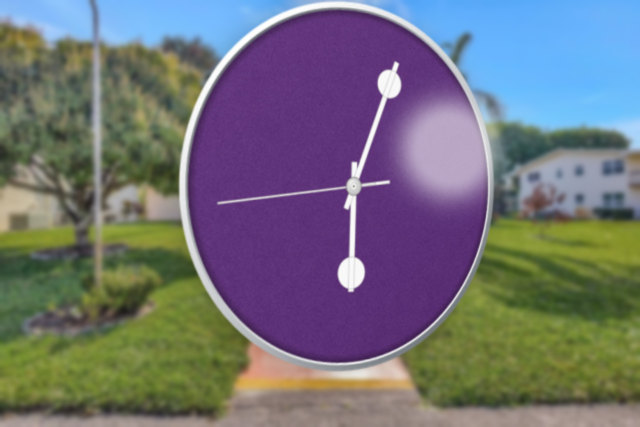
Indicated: 6 h 03 min 44 s
